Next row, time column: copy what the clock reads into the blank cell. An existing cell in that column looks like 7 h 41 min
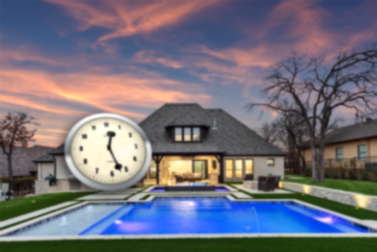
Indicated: 12 h 27 min
